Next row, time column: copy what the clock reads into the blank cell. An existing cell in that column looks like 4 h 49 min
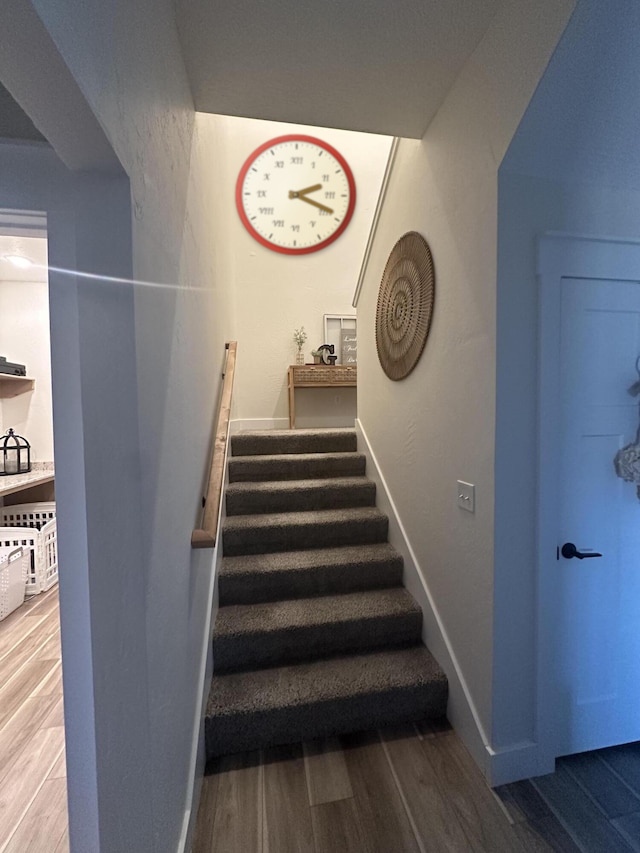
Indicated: 2 h 19 min
